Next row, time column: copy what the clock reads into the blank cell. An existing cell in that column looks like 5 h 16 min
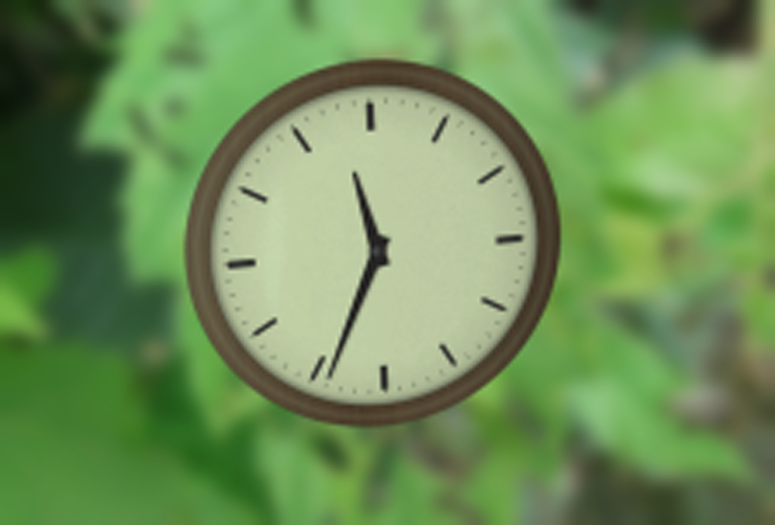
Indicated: 11 h 34 min
